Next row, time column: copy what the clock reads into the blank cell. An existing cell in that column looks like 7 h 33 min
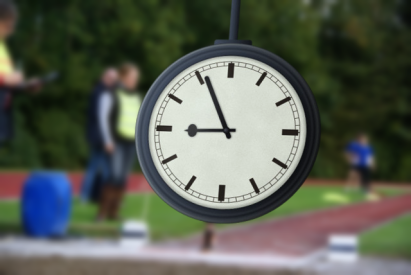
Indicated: 8 h 56 min
